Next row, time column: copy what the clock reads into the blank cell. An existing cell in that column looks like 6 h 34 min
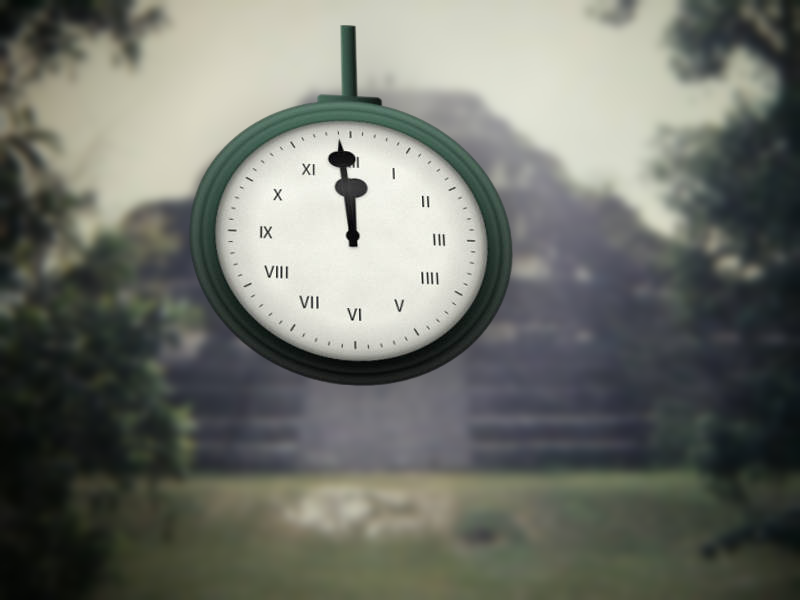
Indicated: 11 h 59 min
